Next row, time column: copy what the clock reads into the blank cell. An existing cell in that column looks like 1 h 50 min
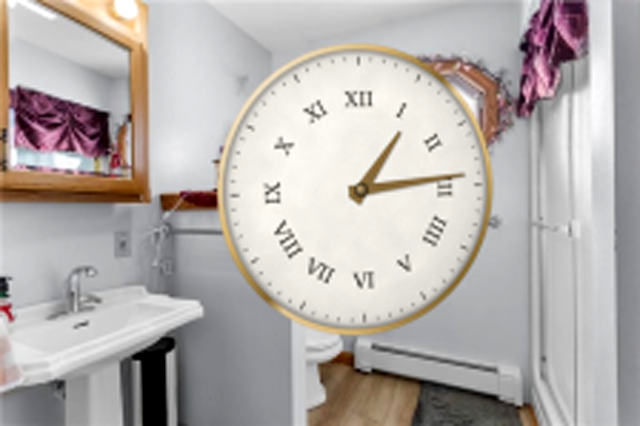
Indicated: 1 h 14 min
